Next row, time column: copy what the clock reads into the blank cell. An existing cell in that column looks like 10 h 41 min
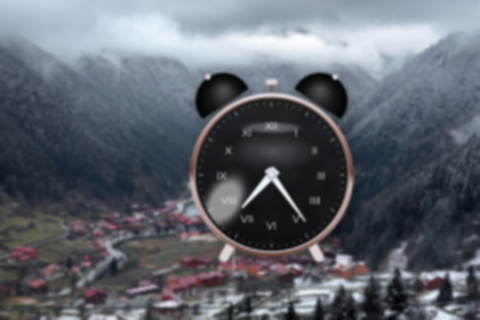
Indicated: 7 h 24 min
